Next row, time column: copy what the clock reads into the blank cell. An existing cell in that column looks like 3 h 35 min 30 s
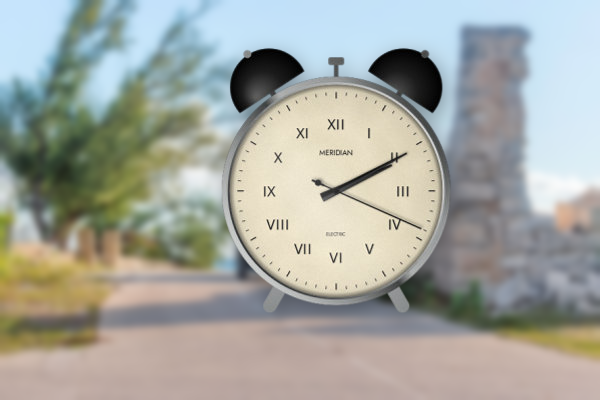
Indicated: 2 h 10 min 19 s
